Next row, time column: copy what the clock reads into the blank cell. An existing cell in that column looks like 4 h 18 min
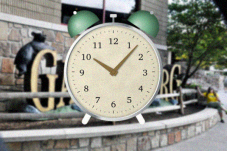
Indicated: 10 h 07 min
